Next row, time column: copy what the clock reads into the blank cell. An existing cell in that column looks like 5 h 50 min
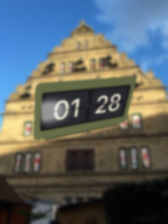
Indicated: 1 h 28 min
